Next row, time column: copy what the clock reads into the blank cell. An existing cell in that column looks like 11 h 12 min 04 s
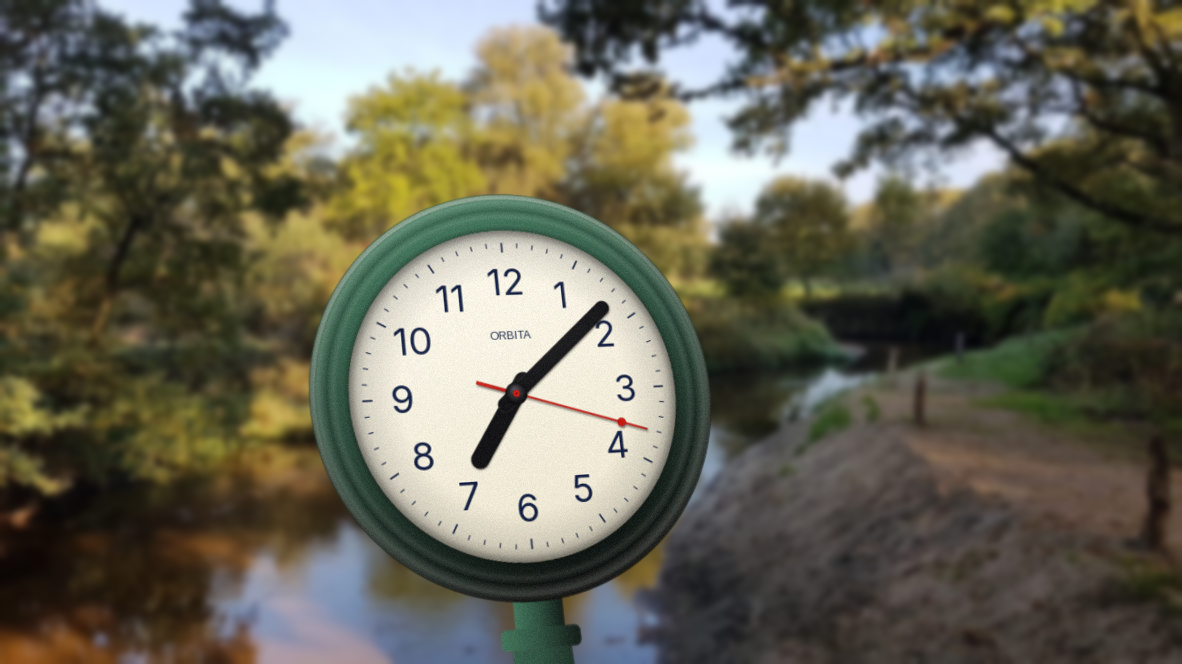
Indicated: 7 h 08 min 18 s
